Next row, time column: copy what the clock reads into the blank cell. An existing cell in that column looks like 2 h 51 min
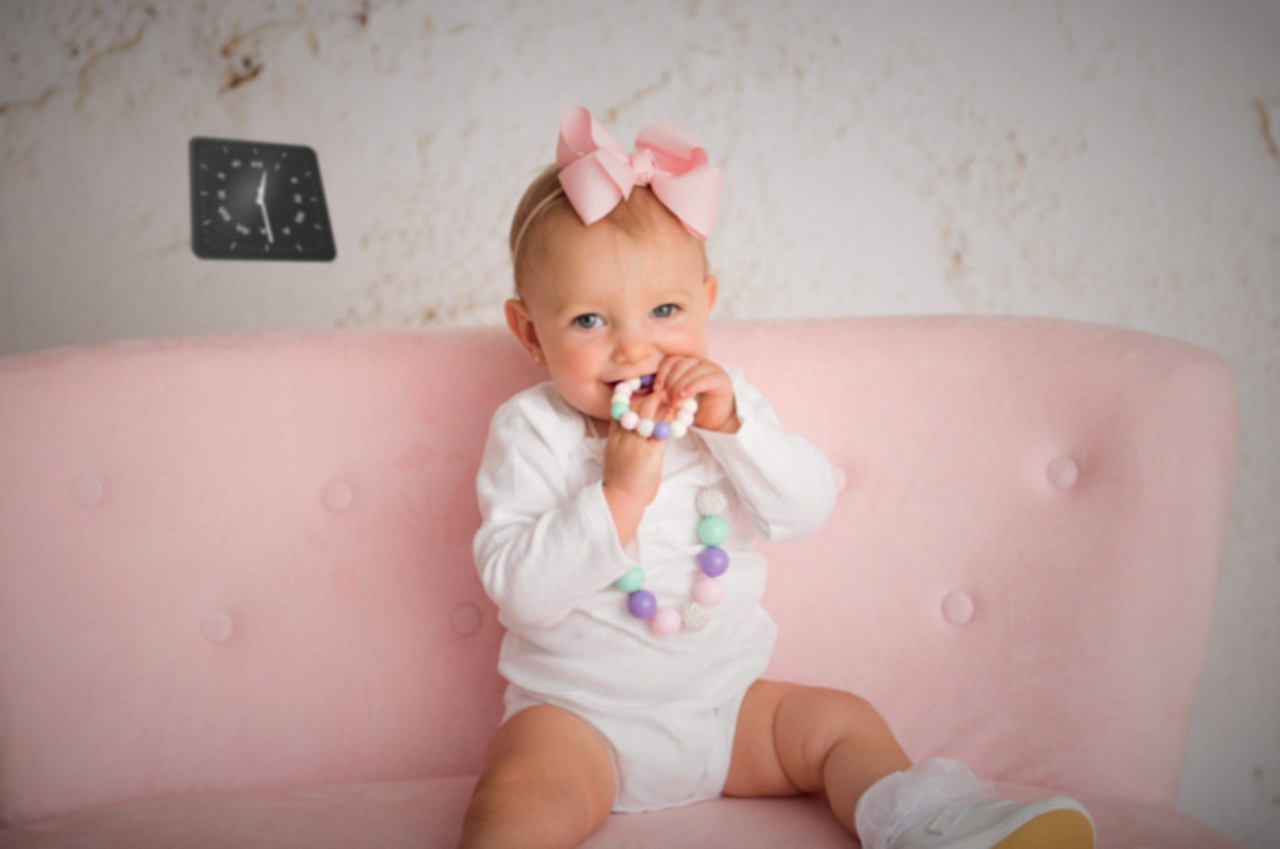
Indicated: 12 h 29 min
